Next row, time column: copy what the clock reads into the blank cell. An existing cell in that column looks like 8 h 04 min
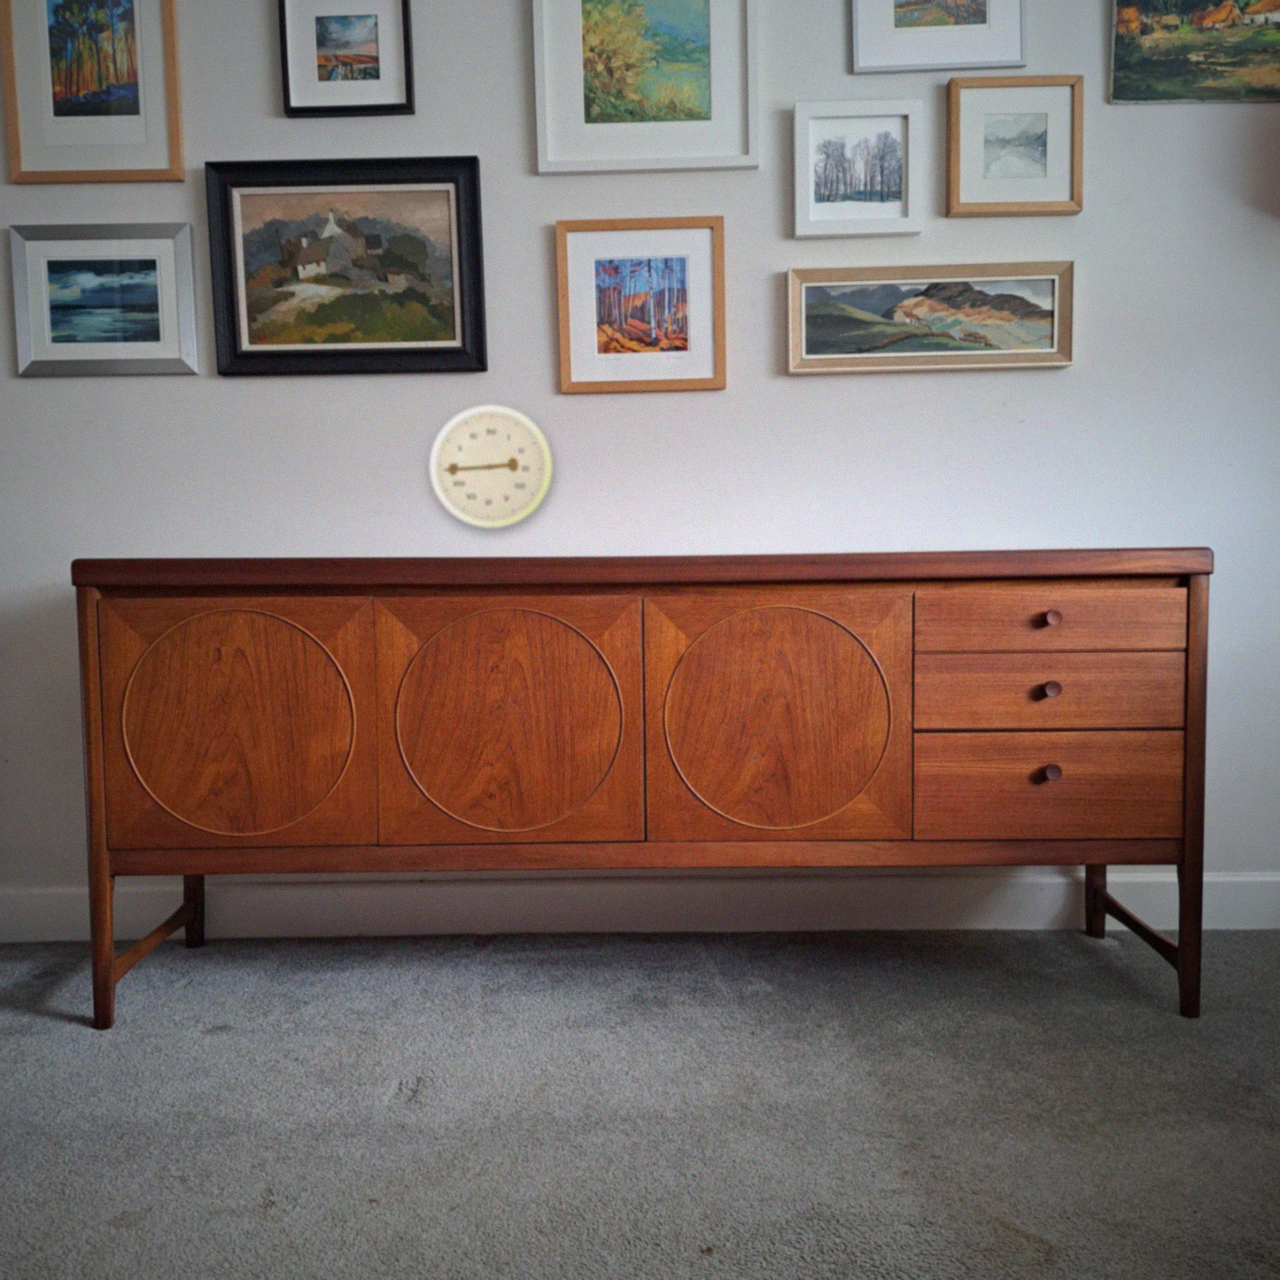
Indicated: 2 h 44 min
